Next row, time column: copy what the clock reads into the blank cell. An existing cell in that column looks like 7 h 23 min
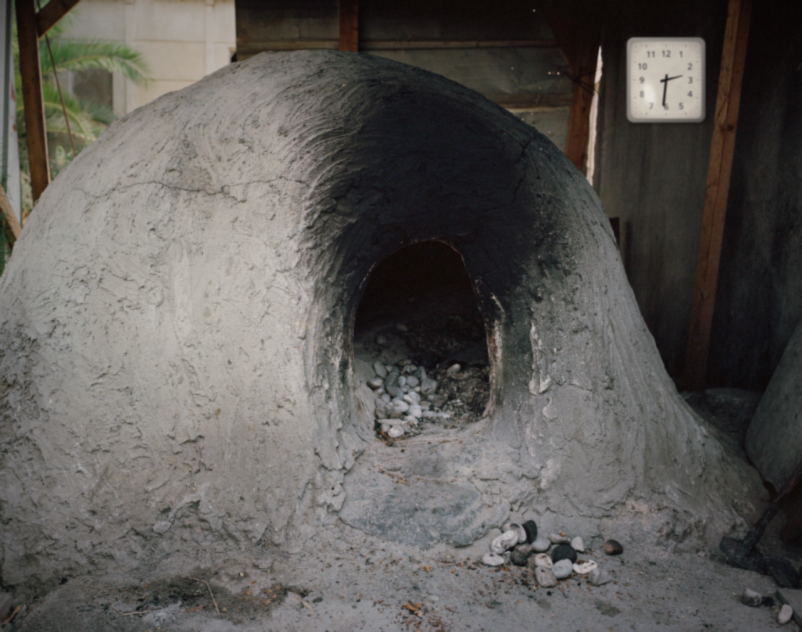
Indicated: 2 h 31 min
